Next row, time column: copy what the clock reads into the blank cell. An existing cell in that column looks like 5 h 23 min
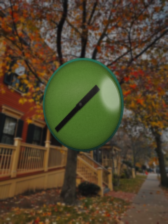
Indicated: 1 h 38 min
